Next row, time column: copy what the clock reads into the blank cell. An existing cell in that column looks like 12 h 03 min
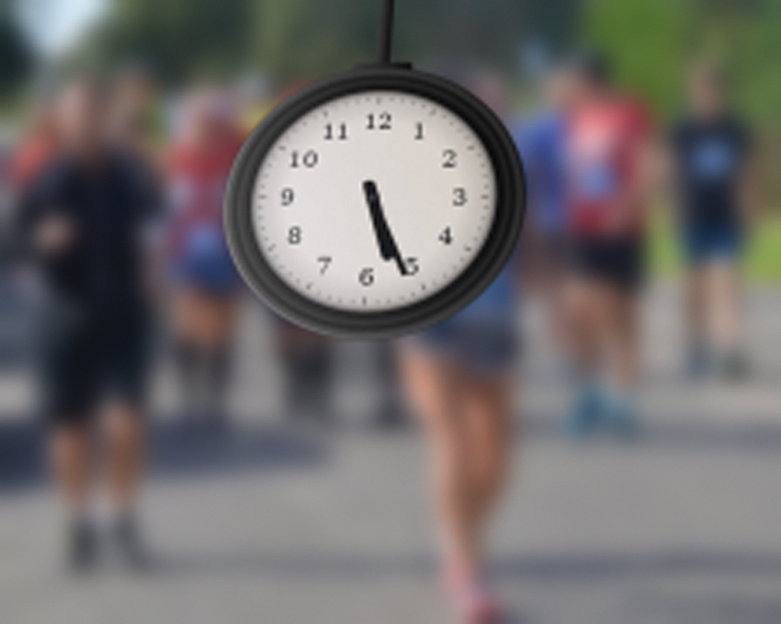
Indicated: 5 h 26 min
